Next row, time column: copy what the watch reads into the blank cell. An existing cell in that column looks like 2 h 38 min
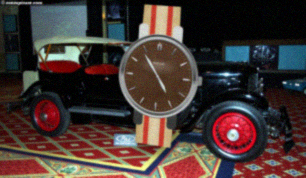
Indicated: 4 h 54 min
